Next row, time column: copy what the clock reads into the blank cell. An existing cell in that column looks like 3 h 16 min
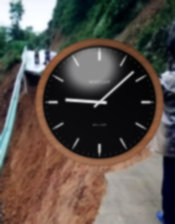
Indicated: 9 h 08 min
